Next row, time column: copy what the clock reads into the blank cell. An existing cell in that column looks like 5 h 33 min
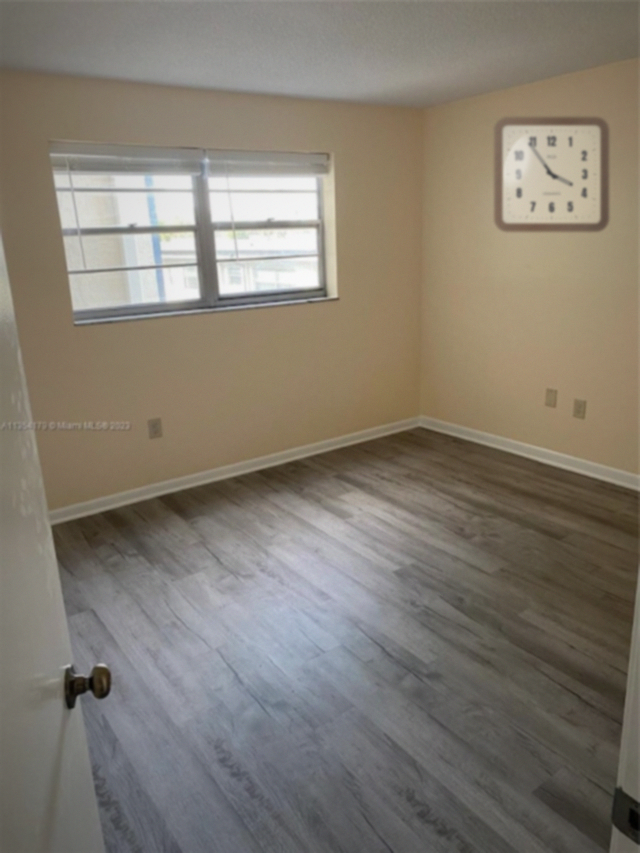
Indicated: 3 h 54 min
